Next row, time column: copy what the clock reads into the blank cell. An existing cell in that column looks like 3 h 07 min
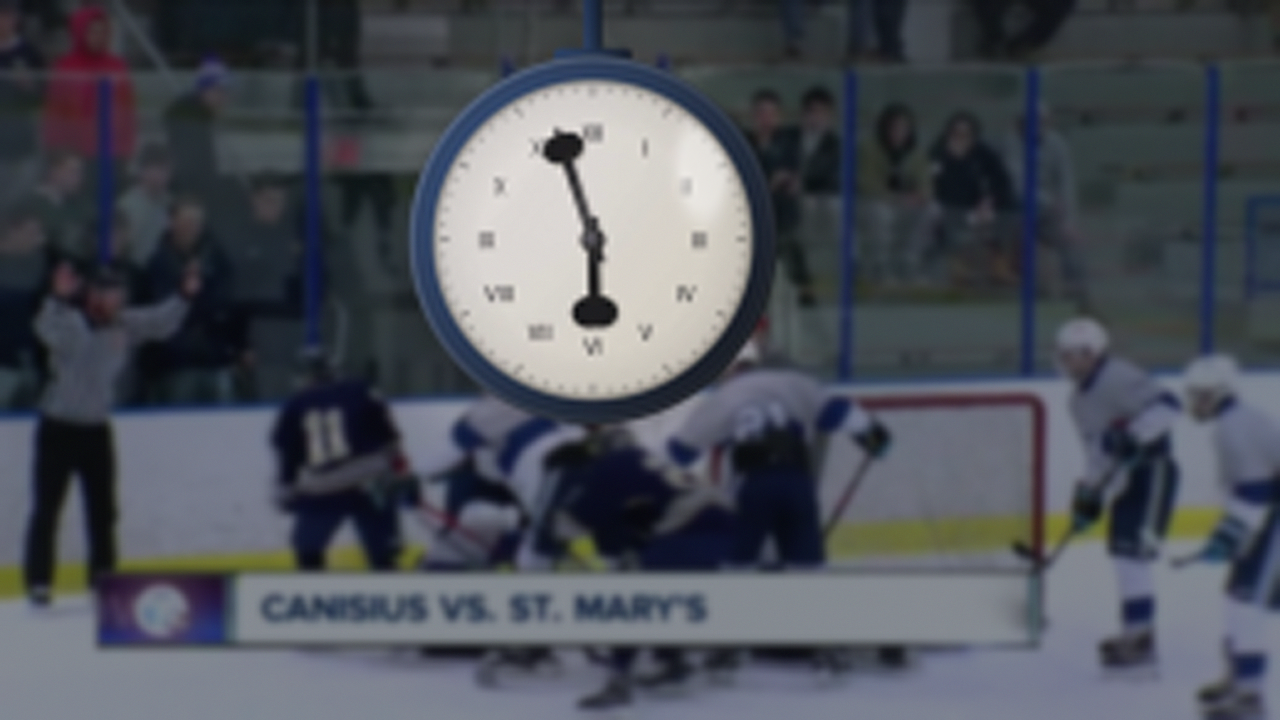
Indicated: 5 h 57 min
